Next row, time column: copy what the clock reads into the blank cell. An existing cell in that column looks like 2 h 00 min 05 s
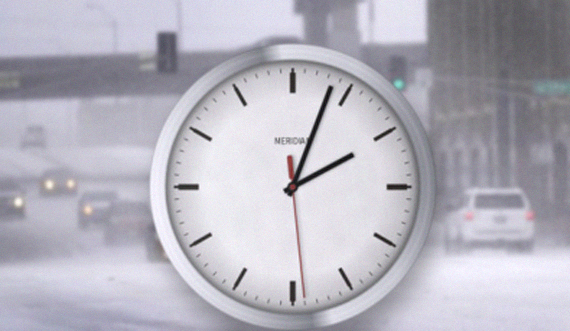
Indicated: 2 h 03 min 29 s
